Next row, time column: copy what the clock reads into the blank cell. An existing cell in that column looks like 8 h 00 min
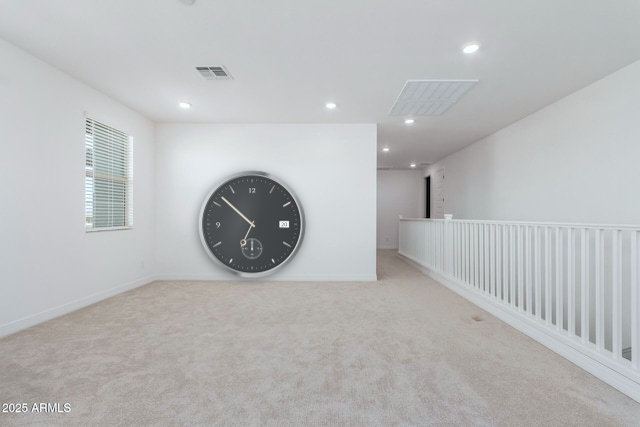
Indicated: 6 h 52 min
